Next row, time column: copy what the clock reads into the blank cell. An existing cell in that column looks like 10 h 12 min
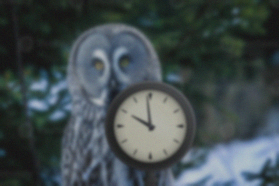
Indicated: 9 h 59 min
